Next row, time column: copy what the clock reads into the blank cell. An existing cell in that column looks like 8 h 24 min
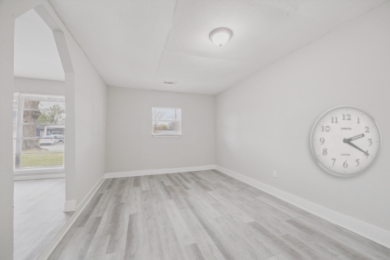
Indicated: 2 h 20 min
